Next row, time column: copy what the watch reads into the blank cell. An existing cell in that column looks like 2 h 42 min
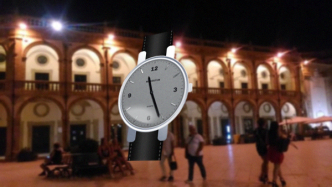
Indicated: 11 h 26 min
